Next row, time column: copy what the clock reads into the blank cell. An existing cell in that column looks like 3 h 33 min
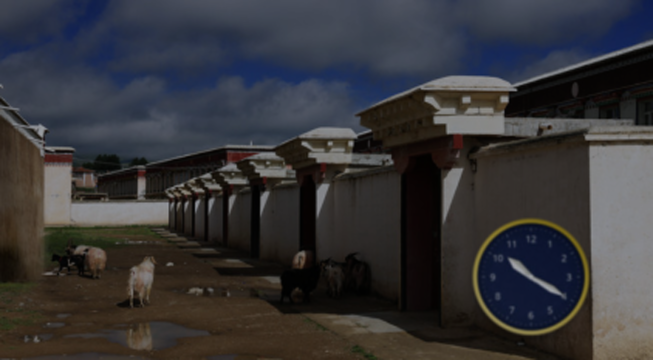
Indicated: 10 h 20 min
